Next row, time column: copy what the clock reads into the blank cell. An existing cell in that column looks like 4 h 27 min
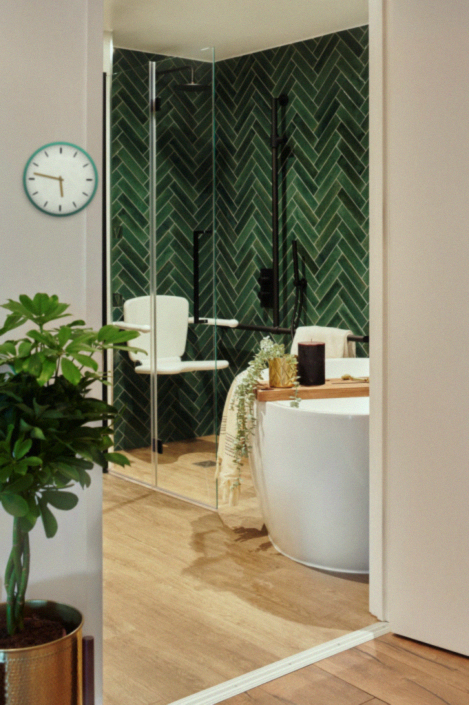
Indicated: 5 h 47 min
